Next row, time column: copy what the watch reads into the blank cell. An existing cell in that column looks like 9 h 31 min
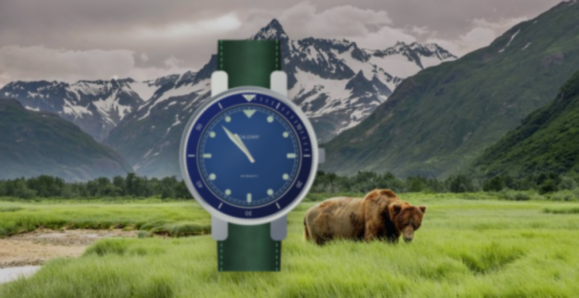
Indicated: 10 h 53 min
